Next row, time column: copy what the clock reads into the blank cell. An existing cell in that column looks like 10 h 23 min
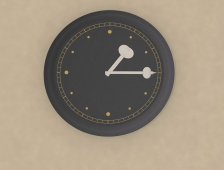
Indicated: 1 h 15 min
